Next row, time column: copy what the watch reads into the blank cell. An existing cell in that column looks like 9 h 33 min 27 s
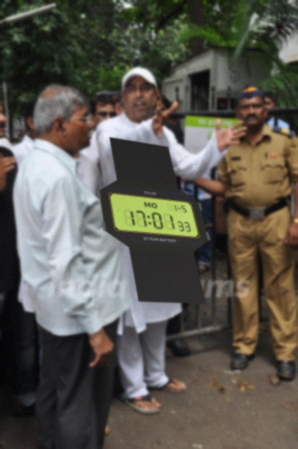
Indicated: 17 h 01 min 33 s
